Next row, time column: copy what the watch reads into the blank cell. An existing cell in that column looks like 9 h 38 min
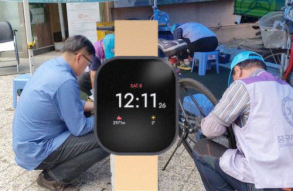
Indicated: 12 h 11 min
